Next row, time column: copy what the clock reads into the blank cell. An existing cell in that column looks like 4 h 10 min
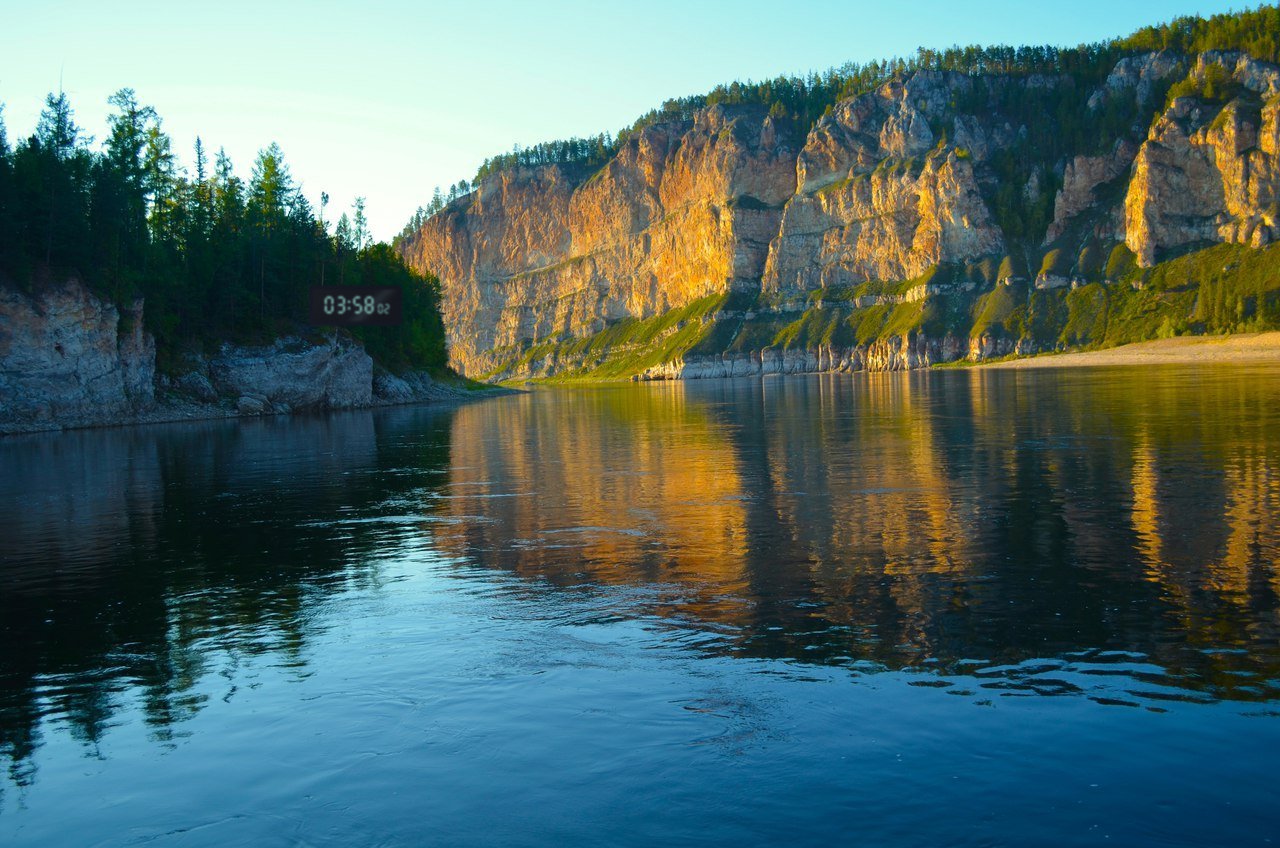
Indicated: 3 h 58 min
